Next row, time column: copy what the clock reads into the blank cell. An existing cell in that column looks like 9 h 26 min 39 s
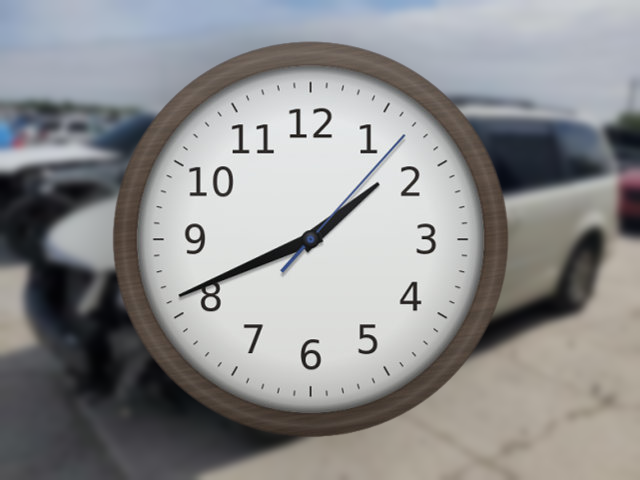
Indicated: 1 h 41 min 07 s
